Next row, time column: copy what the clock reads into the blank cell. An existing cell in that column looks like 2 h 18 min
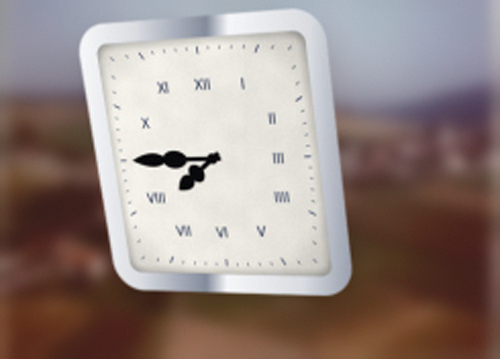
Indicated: 7 h 45 min
